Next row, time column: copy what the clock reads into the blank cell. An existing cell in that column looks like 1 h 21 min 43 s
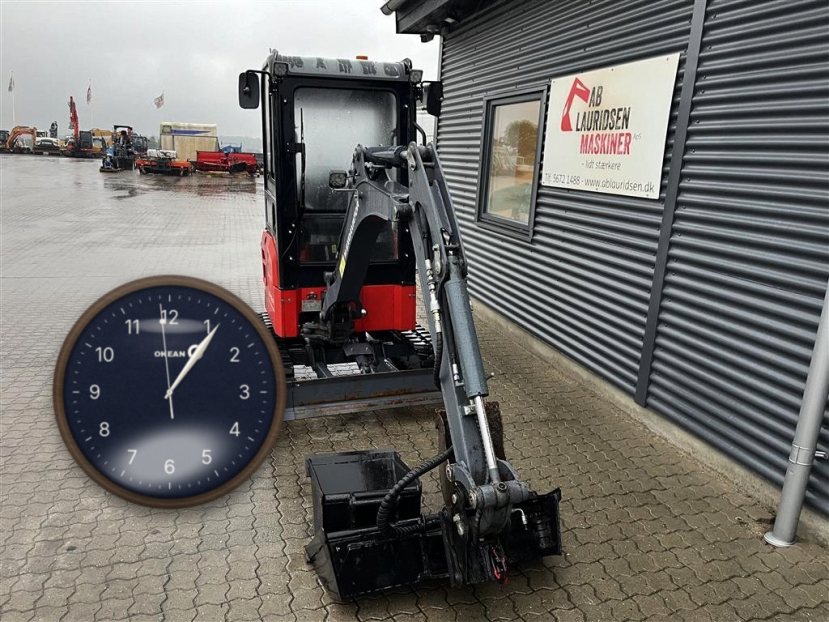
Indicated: 1 h 05 min 59 s
